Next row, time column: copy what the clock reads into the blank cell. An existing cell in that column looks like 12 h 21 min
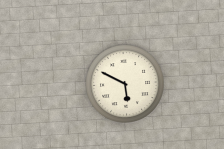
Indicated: 5 h 50 min
